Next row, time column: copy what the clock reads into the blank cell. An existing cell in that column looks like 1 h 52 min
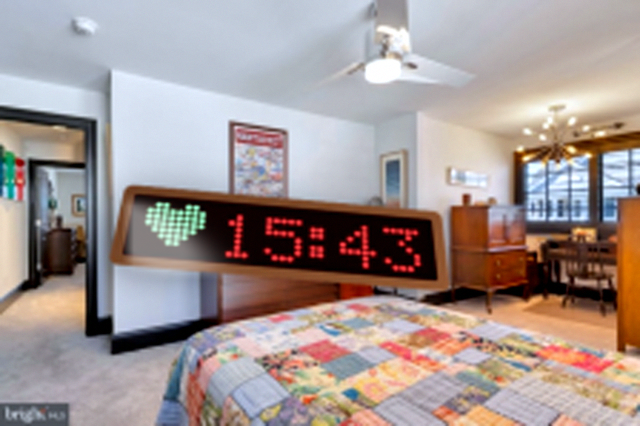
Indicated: 15 h 43 min
